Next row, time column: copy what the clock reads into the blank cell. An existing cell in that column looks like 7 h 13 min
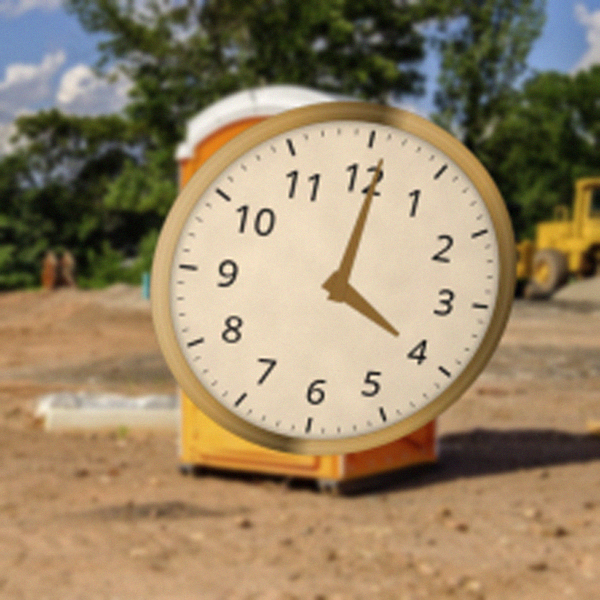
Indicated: 4 h 01 min
